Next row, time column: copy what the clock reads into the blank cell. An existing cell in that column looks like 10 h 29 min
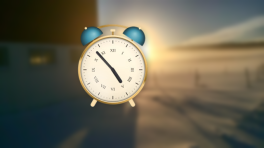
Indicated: 4 h 53 min
